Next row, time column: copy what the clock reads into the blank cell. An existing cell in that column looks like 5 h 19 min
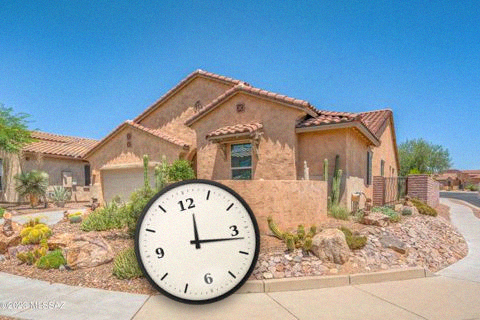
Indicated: 12 h 17 min
